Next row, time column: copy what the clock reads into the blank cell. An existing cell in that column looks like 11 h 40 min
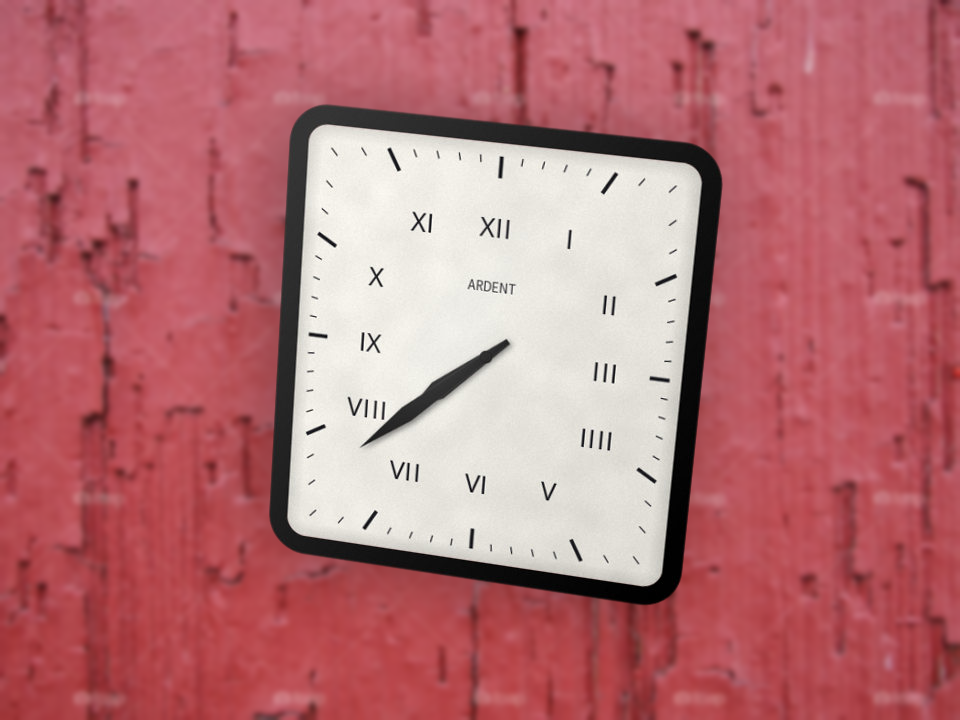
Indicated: 7 h 38 min
